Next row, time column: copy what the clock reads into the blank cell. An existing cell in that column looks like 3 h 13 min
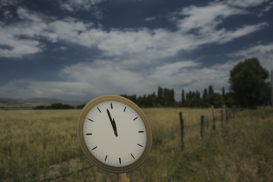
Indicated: 11 h 58 min
